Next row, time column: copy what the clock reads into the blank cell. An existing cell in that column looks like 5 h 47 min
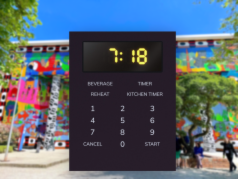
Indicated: 7 h 18 min
